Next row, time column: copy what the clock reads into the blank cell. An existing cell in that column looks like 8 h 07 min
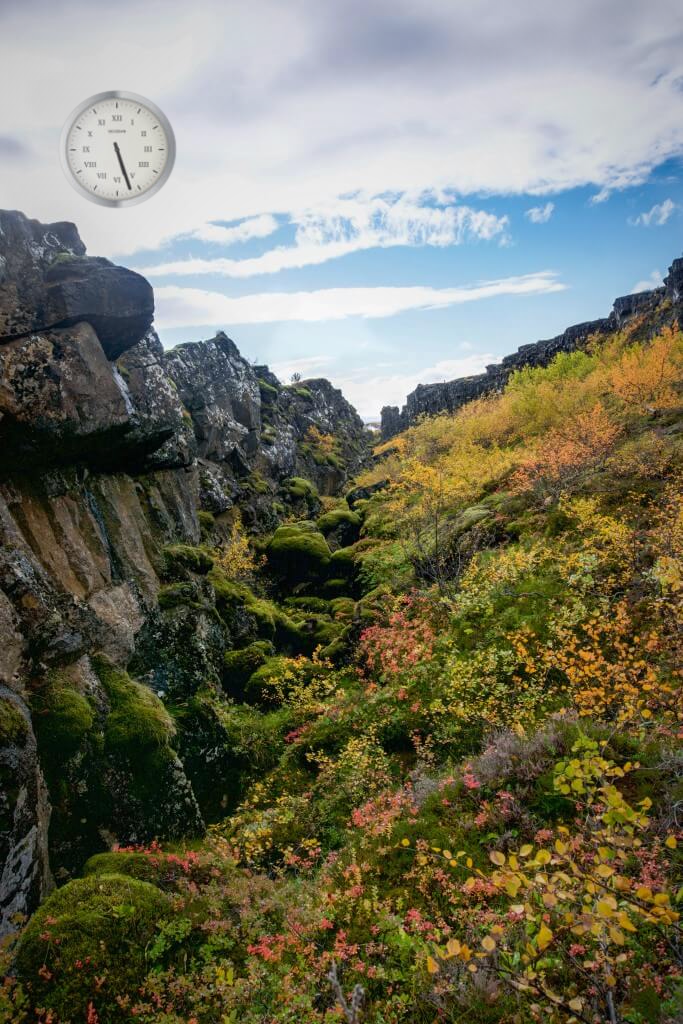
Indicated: 5 h 27 min
